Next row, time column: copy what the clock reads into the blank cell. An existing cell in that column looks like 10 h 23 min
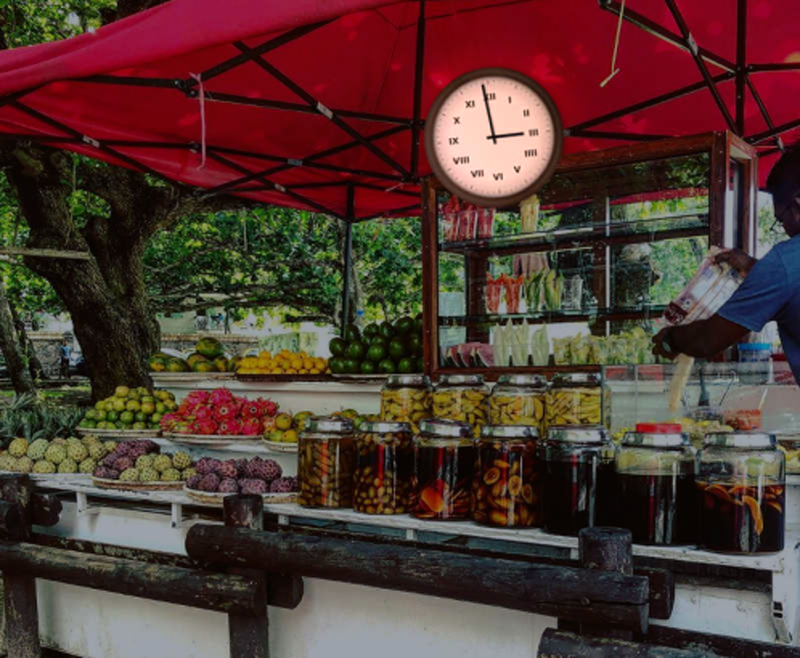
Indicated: 2 h 59 min
